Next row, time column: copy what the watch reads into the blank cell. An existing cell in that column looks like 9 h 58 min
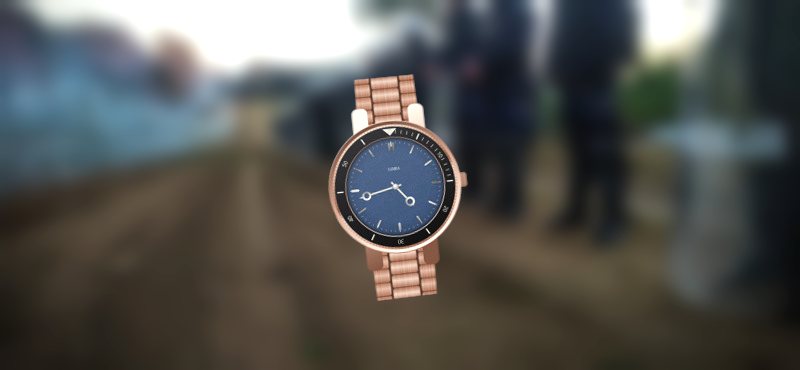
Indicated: 4 h 43 min
